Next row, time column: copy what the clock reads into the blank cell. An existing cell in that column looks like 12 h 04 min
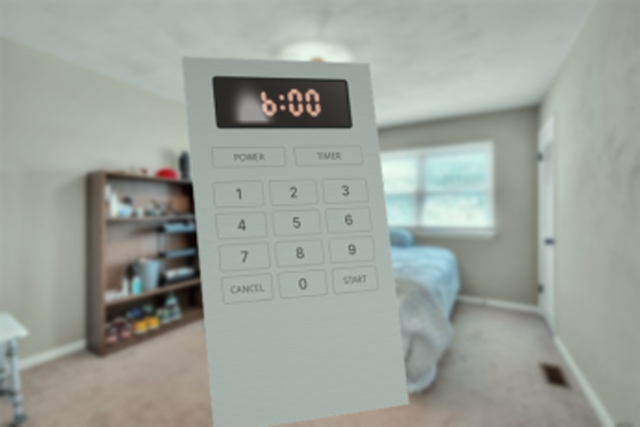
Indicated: 6 h 00 min
